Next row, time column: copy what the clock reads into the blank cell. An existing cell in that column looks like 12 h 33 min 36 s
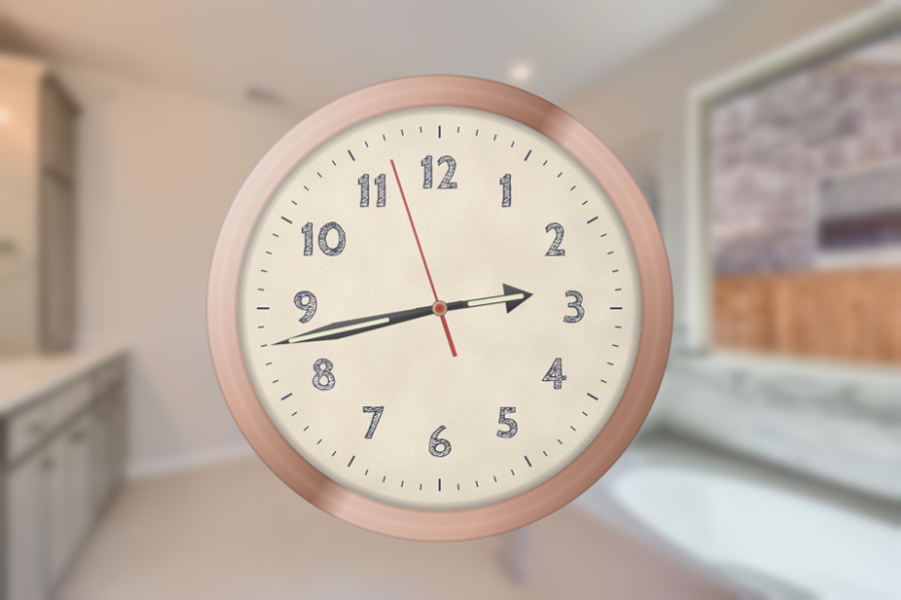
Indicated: 2 h 42 min 57 s
